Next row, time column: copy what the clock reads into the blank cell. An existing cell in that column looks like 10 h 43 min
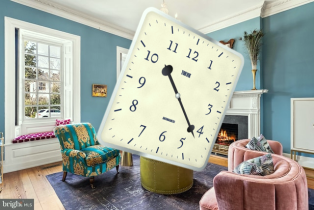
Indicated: 10 h 22 min
